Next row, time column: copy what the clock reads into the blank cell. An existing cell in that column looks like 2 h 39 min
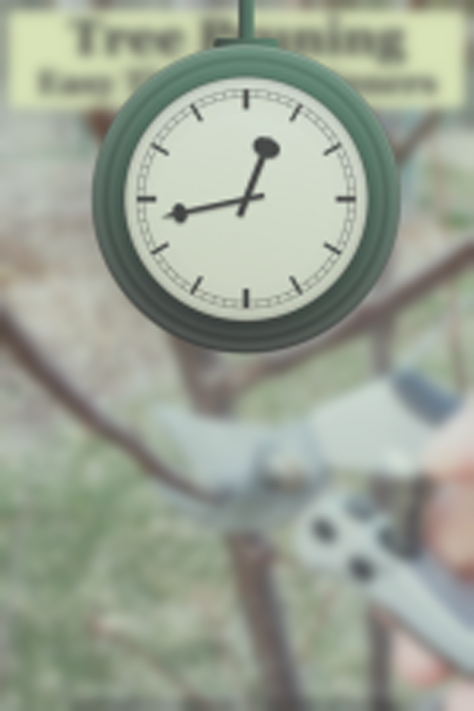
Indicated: 12 h 43 min
